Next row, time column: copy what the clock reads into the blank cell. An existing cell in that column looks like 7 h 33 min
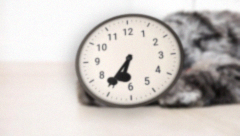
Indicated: 6 h 36 min
